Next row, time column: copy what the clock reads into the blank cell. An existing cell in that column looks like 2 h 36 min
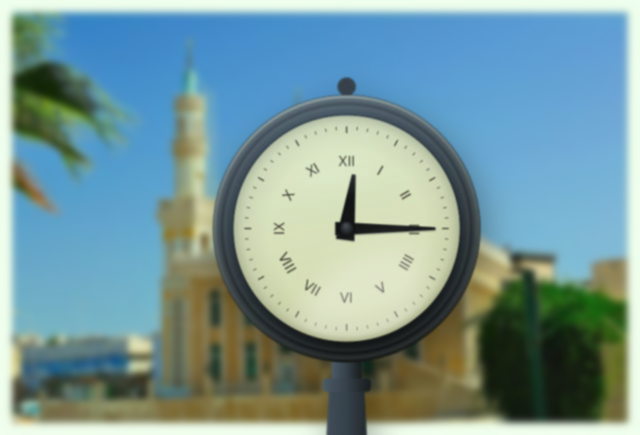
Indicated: 12 h 15 min
